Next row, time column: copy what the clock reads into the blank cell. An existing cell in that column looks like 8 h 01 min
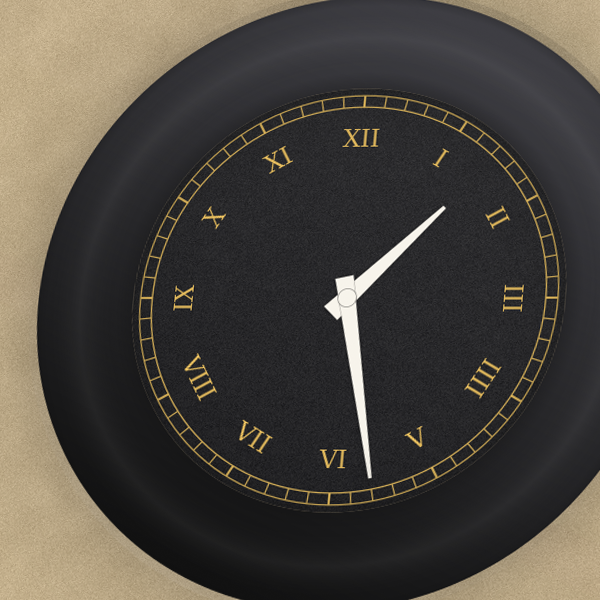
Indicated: 1 h 28 min
